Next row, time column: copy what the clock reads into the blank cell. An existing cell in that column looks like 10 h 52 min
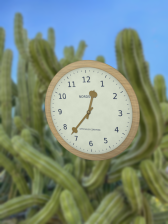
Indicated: 12 h 37 min
